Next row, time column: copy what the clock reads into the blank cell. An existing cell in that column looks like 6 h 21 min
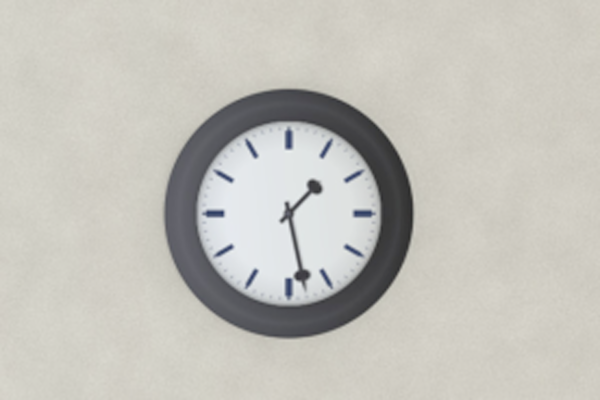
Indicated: 1 h 28 min
